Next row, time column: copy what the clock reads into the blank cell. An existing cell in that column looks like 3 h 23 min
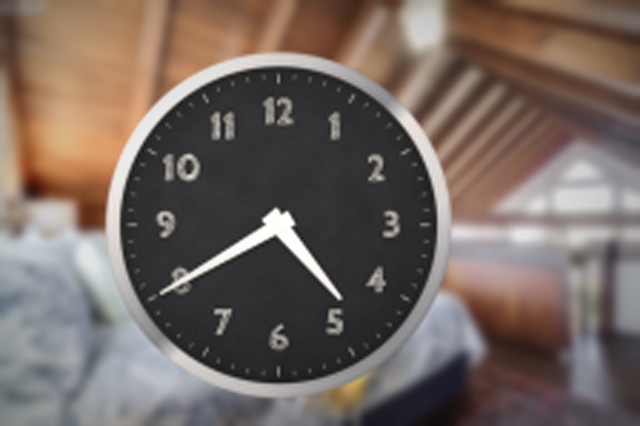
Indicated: 4 h 40 min
